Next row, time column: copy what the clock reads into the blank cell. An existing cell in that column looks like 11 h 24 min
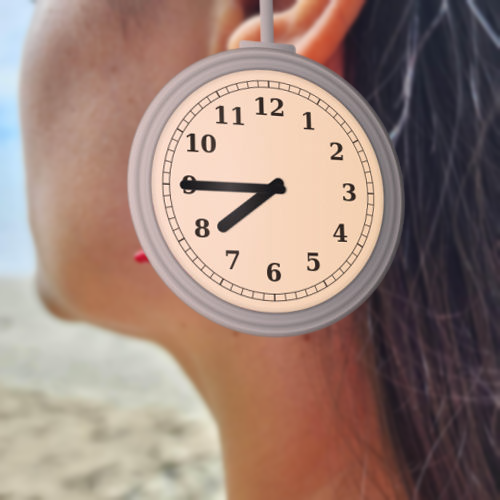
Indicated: 7 h 45 min
